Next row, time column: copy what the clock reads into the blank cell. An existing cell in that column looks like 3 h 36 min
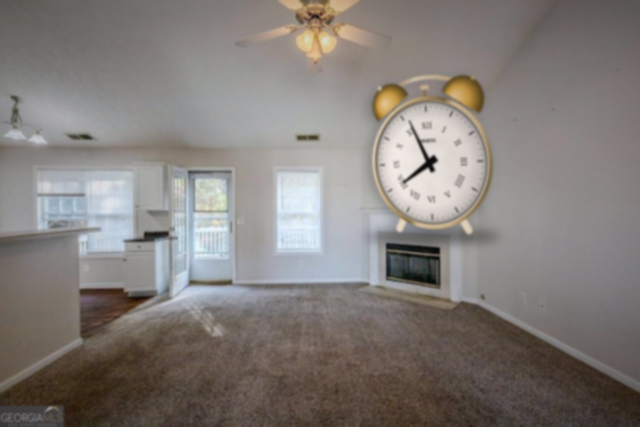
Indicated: 7 h 56 min
